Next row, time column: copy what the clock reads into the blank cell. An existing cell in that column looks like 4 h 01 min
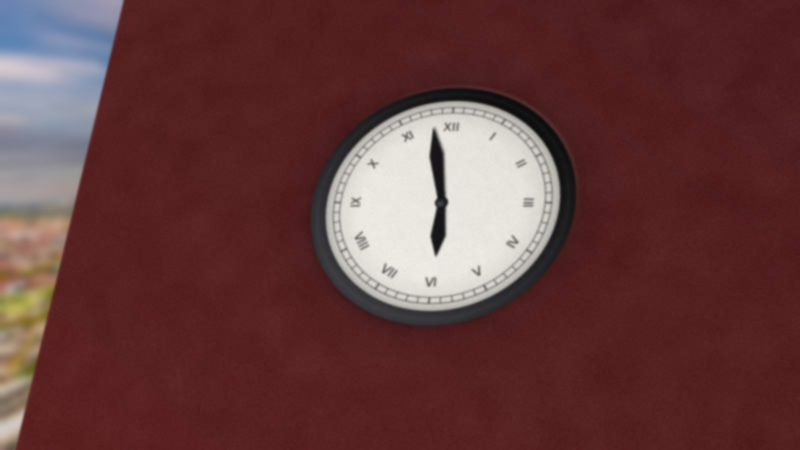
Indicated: 5 h 58 min
